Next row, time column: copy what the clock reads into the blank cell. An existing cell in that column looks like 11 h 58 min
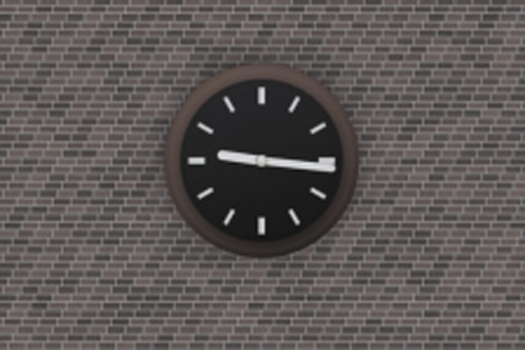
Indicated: 9 h 16 min
